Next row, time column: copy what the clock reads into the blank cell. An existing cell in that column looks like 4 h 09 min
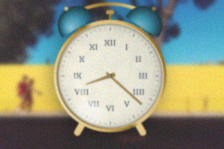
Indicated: 8 h 22 min
